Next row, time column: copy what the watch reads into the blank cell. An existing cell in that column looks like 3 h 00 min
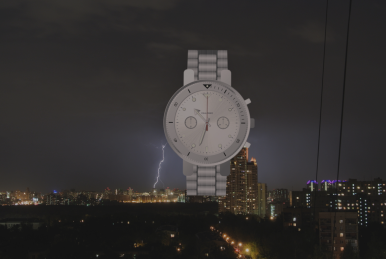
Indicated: 10 h 33 min
